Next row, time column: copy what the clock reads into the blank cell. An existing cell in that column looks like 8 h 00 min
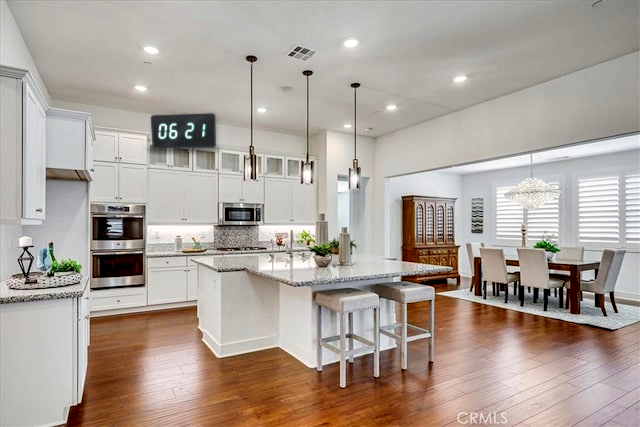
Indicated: 6 h 21 min
